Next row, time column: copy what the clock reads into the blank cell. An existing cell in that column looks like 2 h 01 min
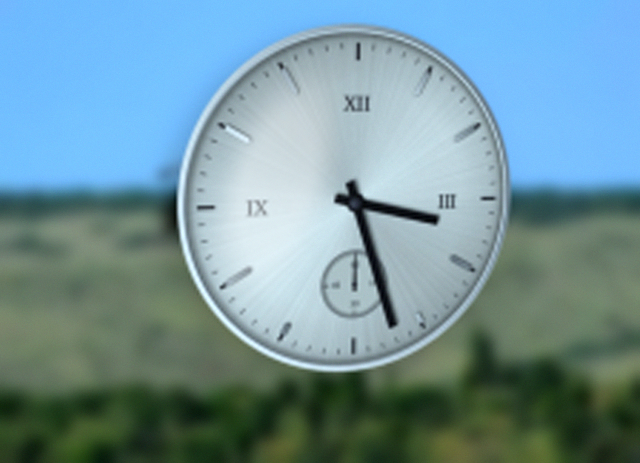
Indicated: 3 h 27 min
